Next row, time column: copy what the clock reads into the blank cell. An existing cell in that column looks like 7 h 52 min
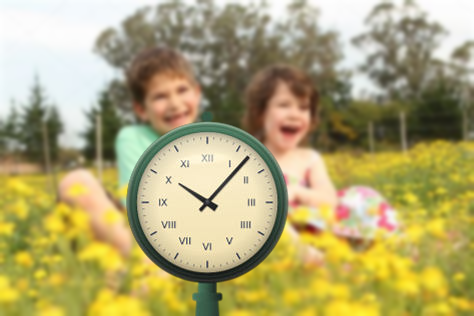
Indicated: 10 h 07 min
